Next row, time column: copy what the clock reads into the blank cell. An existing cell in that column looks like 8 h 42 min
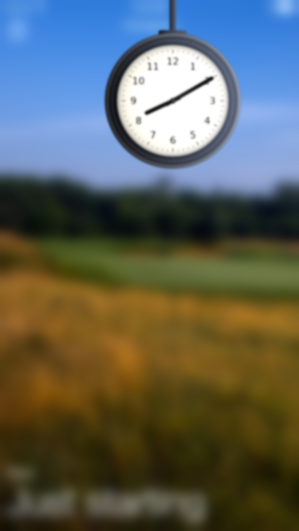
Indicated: 8 h 10 min
